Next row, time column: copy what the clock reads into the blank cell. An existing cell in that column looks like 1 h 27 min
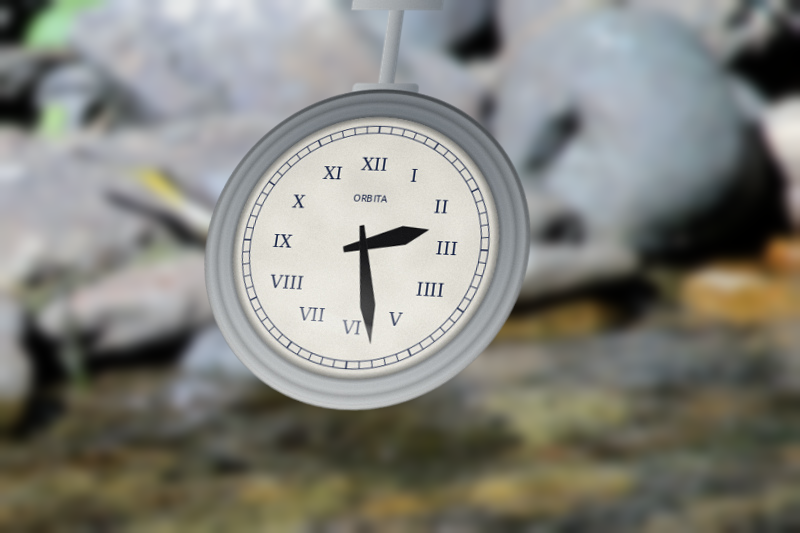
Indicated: 2 h 28 min
